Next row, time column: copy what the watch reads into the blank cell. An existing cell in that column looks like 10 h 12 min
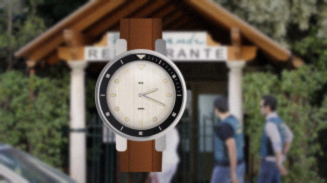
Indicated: 2 h 19 min
